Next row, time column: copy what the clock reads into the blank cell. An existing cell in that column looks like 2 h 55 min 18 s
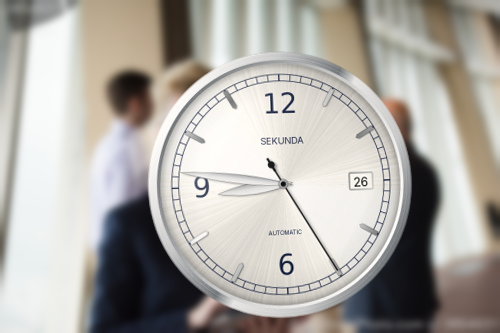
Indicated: 8 h 46 min 25 s
